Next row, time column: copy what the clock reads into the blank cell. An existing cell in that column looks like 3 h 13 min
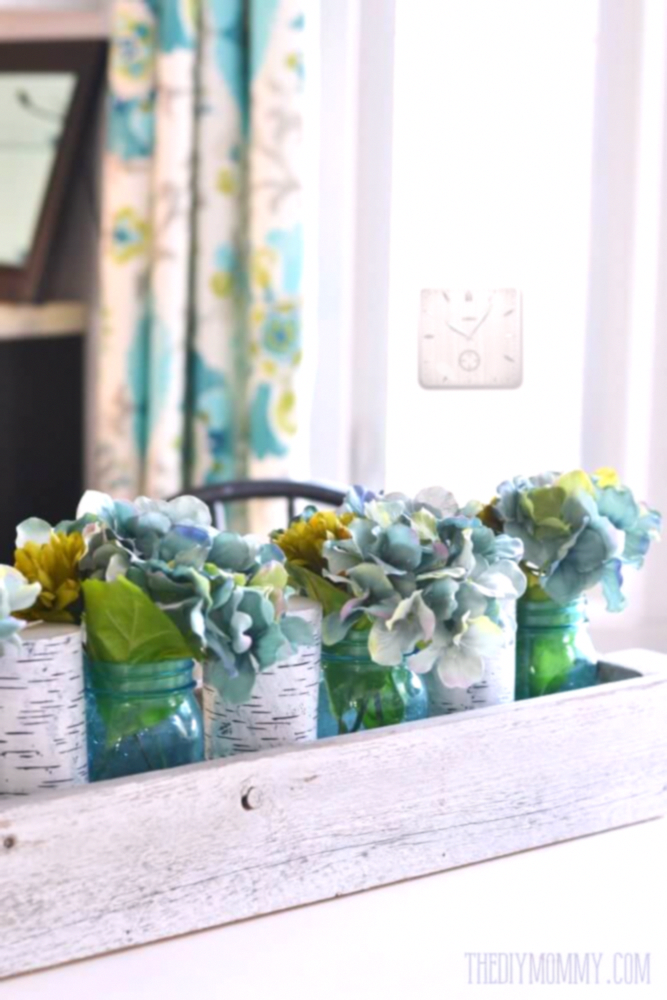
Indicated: 10 h 06 min
